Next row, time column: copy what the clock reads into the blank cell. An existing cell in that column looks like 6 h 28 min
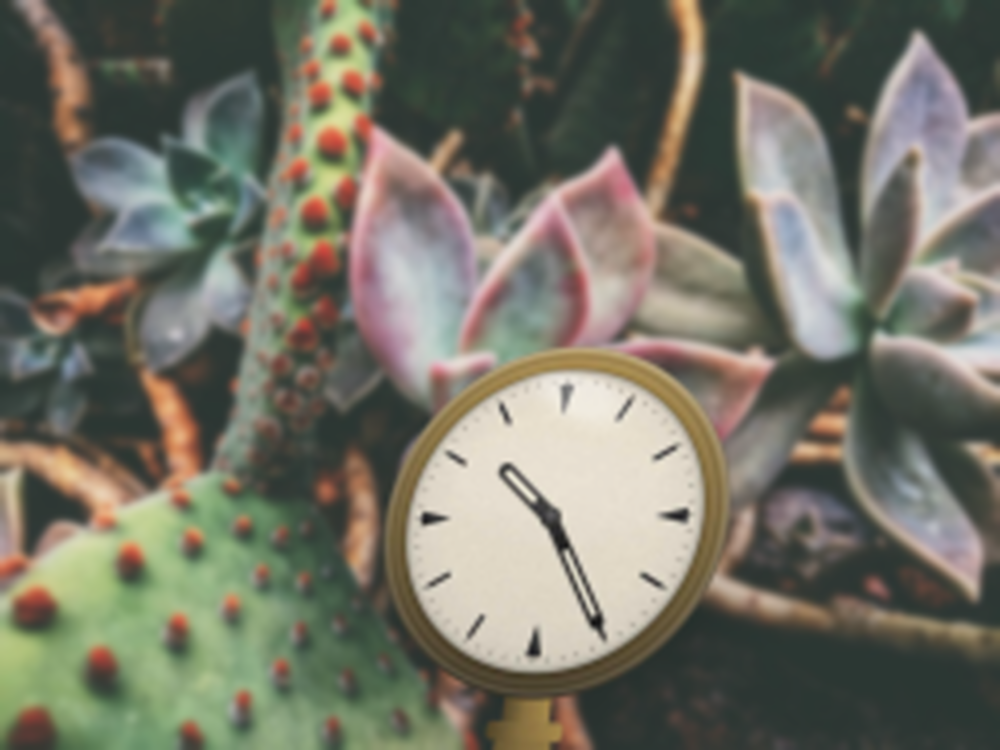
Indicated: 10 h 25 min
